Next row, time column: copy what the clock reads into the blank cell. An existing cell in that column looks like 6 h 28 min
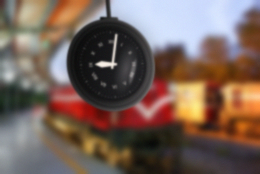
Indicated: 9 h 02 min
